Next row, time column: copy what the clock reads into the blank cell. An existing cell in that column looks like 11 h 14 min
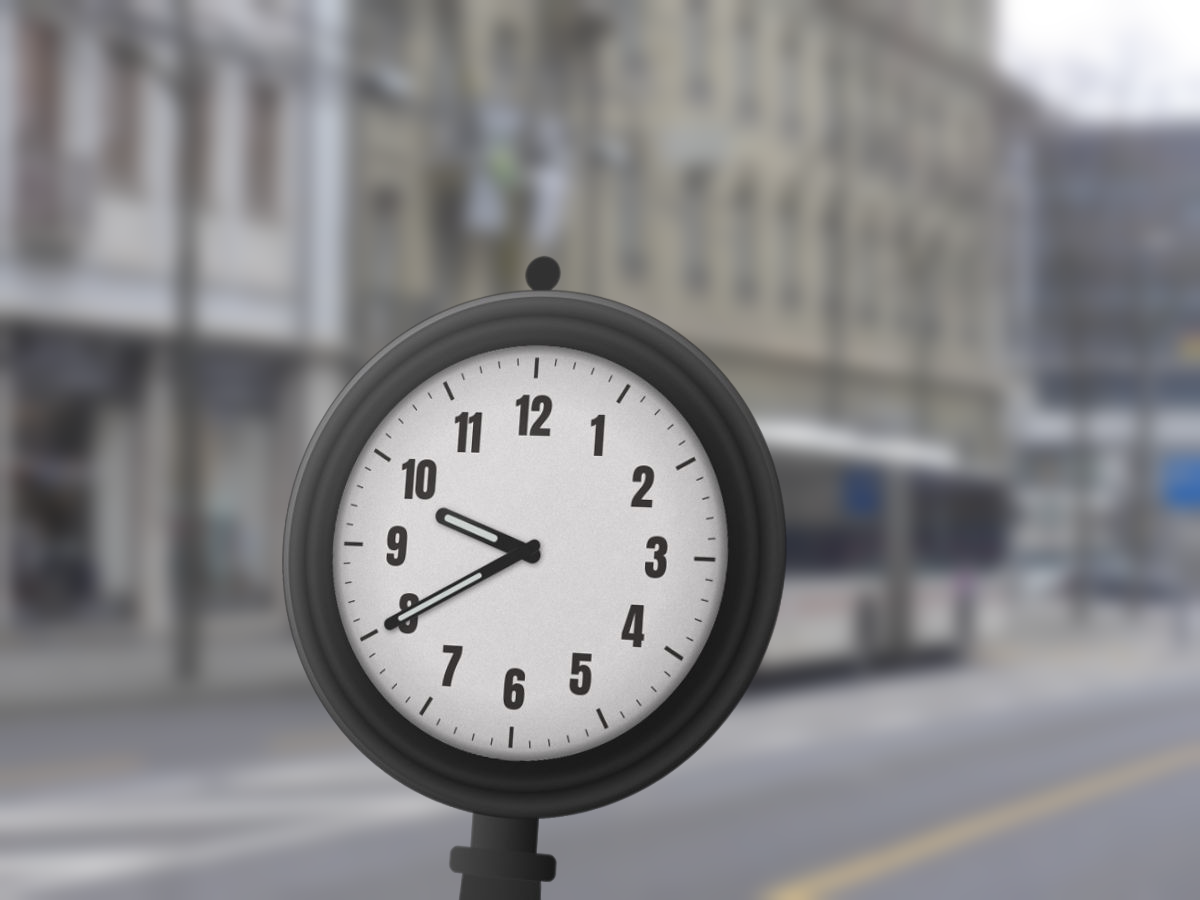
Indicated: 9 h 40 min
